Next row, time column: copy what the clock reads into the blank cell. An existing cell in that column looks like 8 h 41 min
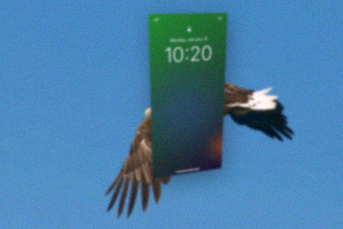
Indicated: 10 h 20 min
